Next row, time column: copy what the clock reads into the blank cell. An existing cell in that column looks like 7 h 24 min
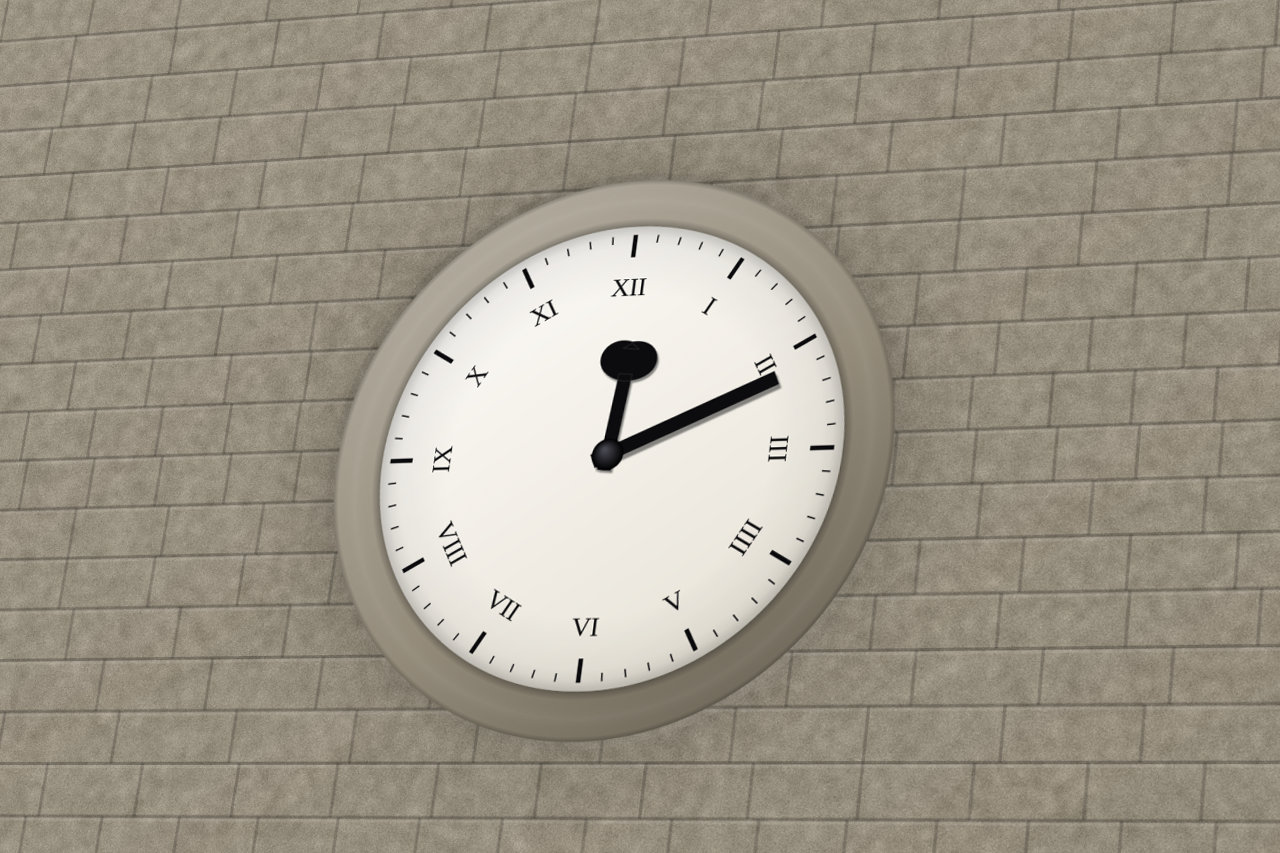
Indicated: 12 h 11 min
